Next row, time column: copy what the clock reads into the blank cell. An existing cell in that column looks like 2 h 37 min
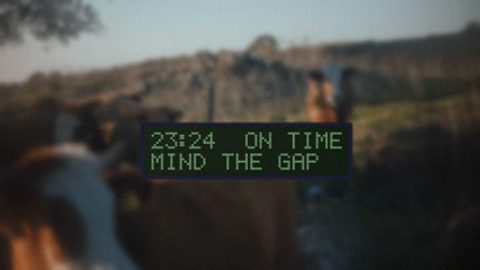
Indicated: 23 h 24 min
